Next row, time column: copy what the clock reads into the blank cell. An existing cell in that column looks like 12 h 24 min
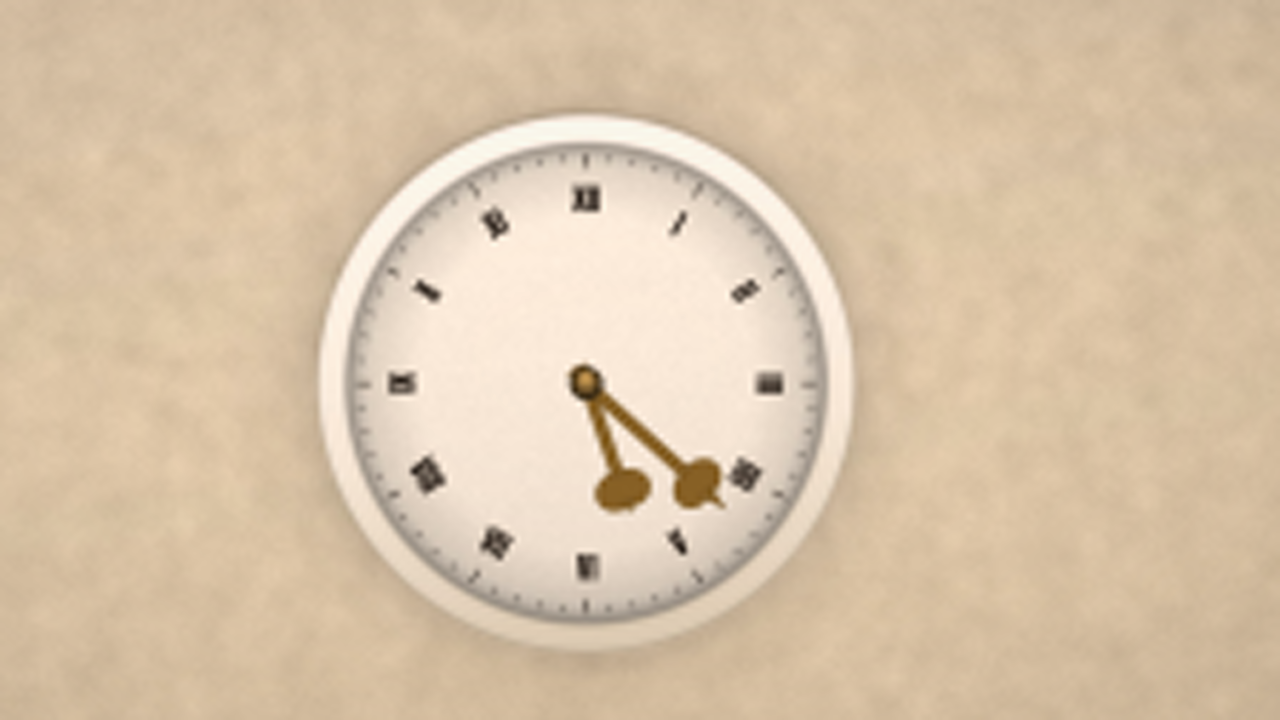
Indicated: 5 h 22 min
